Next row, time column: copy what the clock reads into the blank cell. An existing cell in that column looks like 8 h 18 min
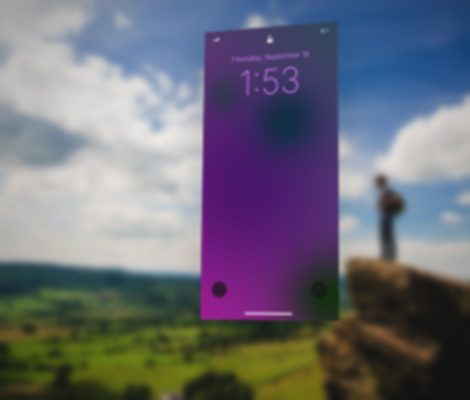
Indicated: 1 h 53 min
